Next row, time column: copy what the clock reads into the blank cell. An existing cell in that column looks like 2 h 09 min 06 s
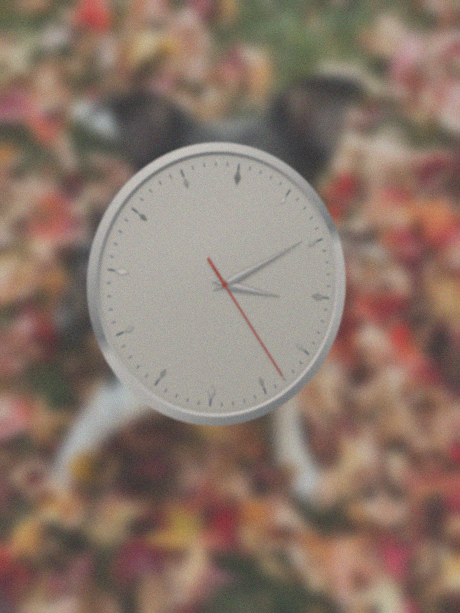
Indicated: 3 h 09 min 23 s
